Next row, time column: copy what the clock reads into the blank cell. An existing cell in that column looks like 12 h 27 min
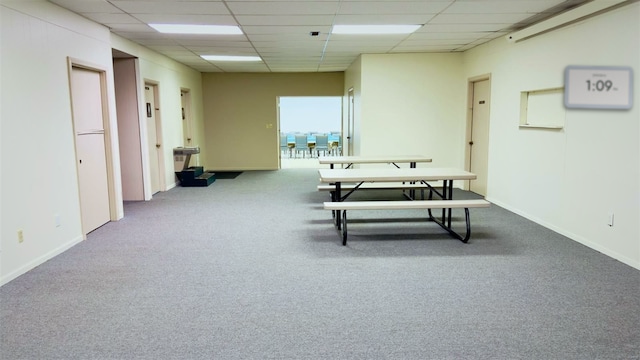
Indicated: 1 h 09 min
